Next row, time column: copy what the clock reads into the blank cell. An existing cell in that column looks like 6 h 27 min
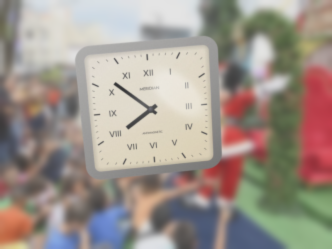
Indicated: 7 h 52 min
